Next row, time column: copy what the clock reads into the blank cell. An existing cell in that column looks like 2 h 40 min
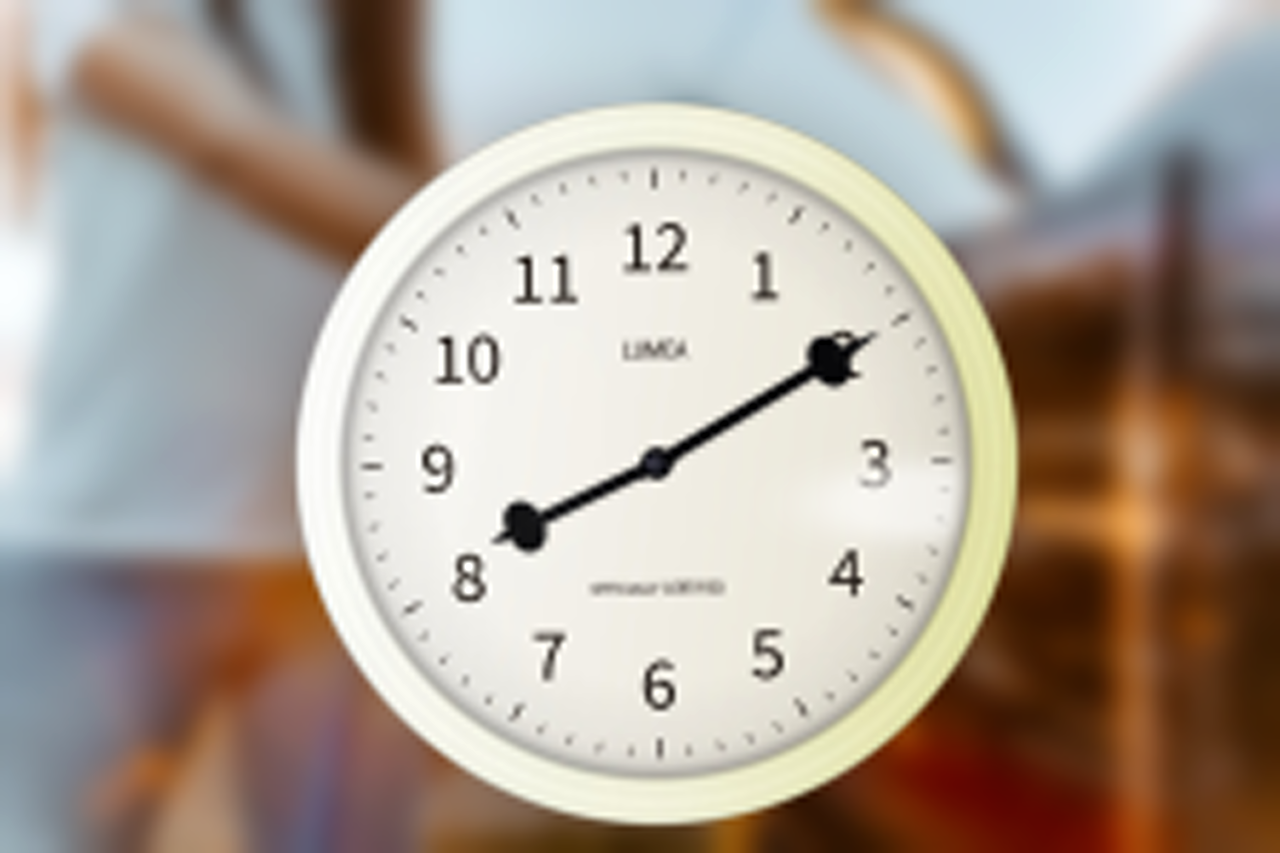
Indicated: 8 h 10 min
